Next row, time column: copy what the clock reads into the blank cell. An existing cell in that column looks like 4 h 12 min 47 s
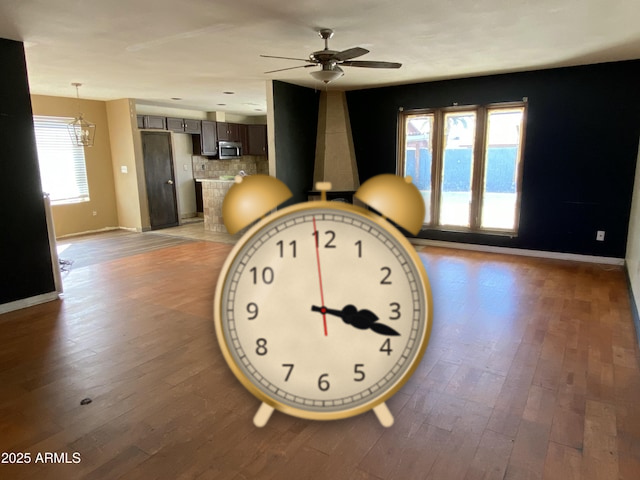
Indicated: 3 h 17 min 59 s
